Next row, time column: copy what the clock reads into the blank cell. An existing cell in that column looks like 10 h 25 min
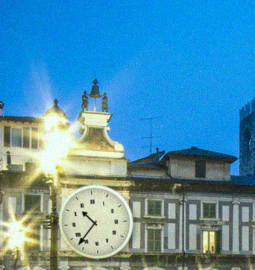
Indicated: 10 h 37 min
